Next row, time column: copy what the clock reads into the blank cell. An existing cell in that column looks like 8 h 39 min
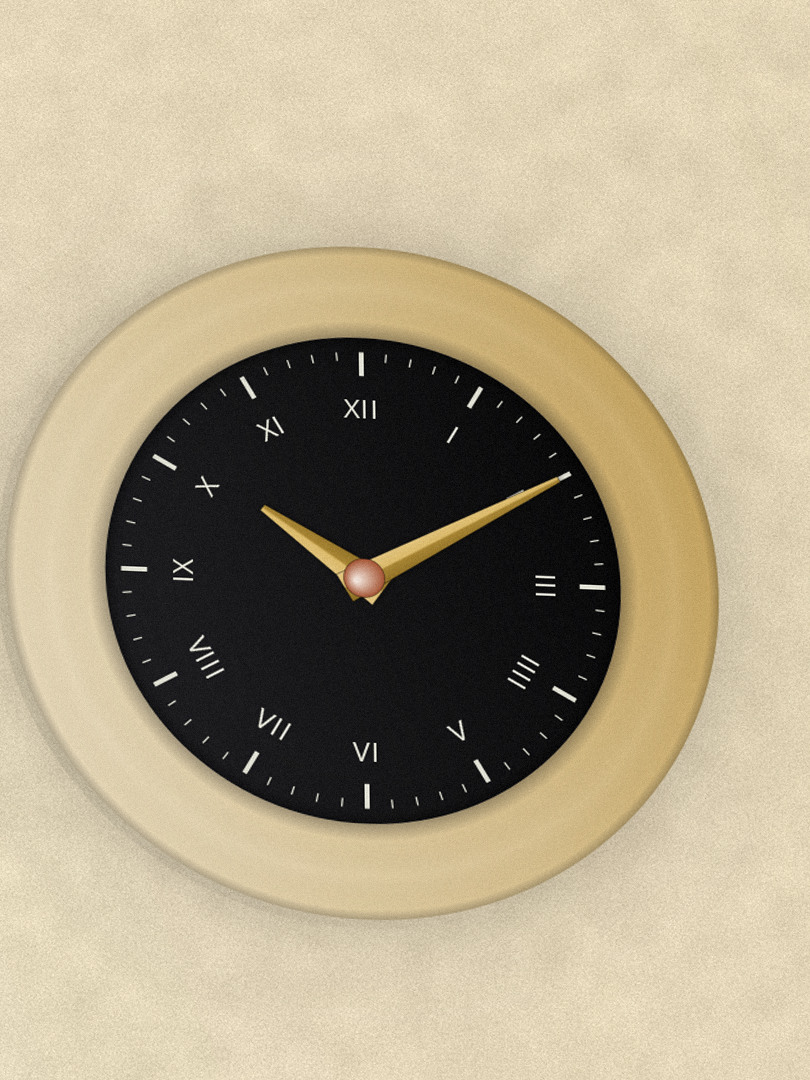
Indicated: 10 h 10 min
